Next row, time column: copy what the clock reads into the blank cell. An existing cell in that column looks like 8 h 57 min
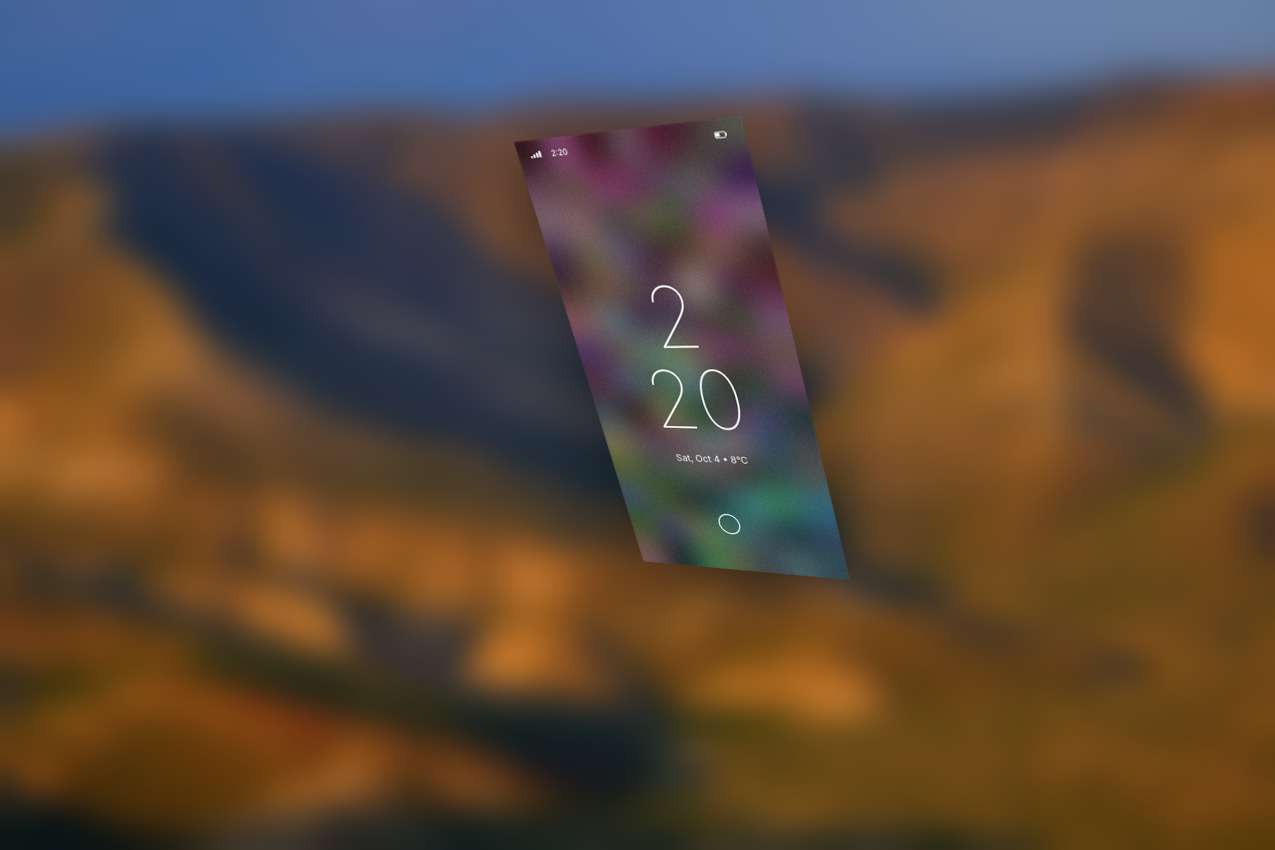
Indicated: 2 h 20 min
